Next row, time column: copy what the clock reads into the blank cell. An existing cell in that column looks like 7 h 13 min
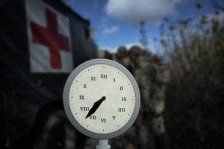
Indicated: 7 h 37 min
